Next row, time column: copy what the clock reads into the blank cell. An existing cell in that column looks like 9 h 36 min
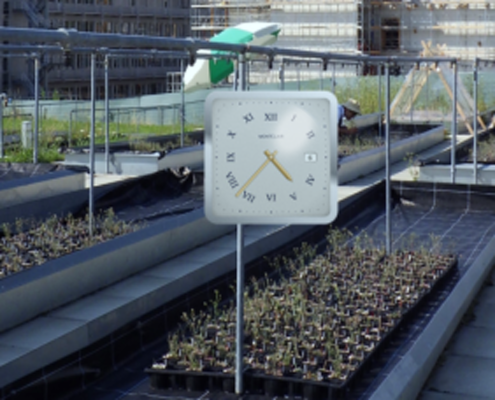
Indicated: 4 h 37 min
